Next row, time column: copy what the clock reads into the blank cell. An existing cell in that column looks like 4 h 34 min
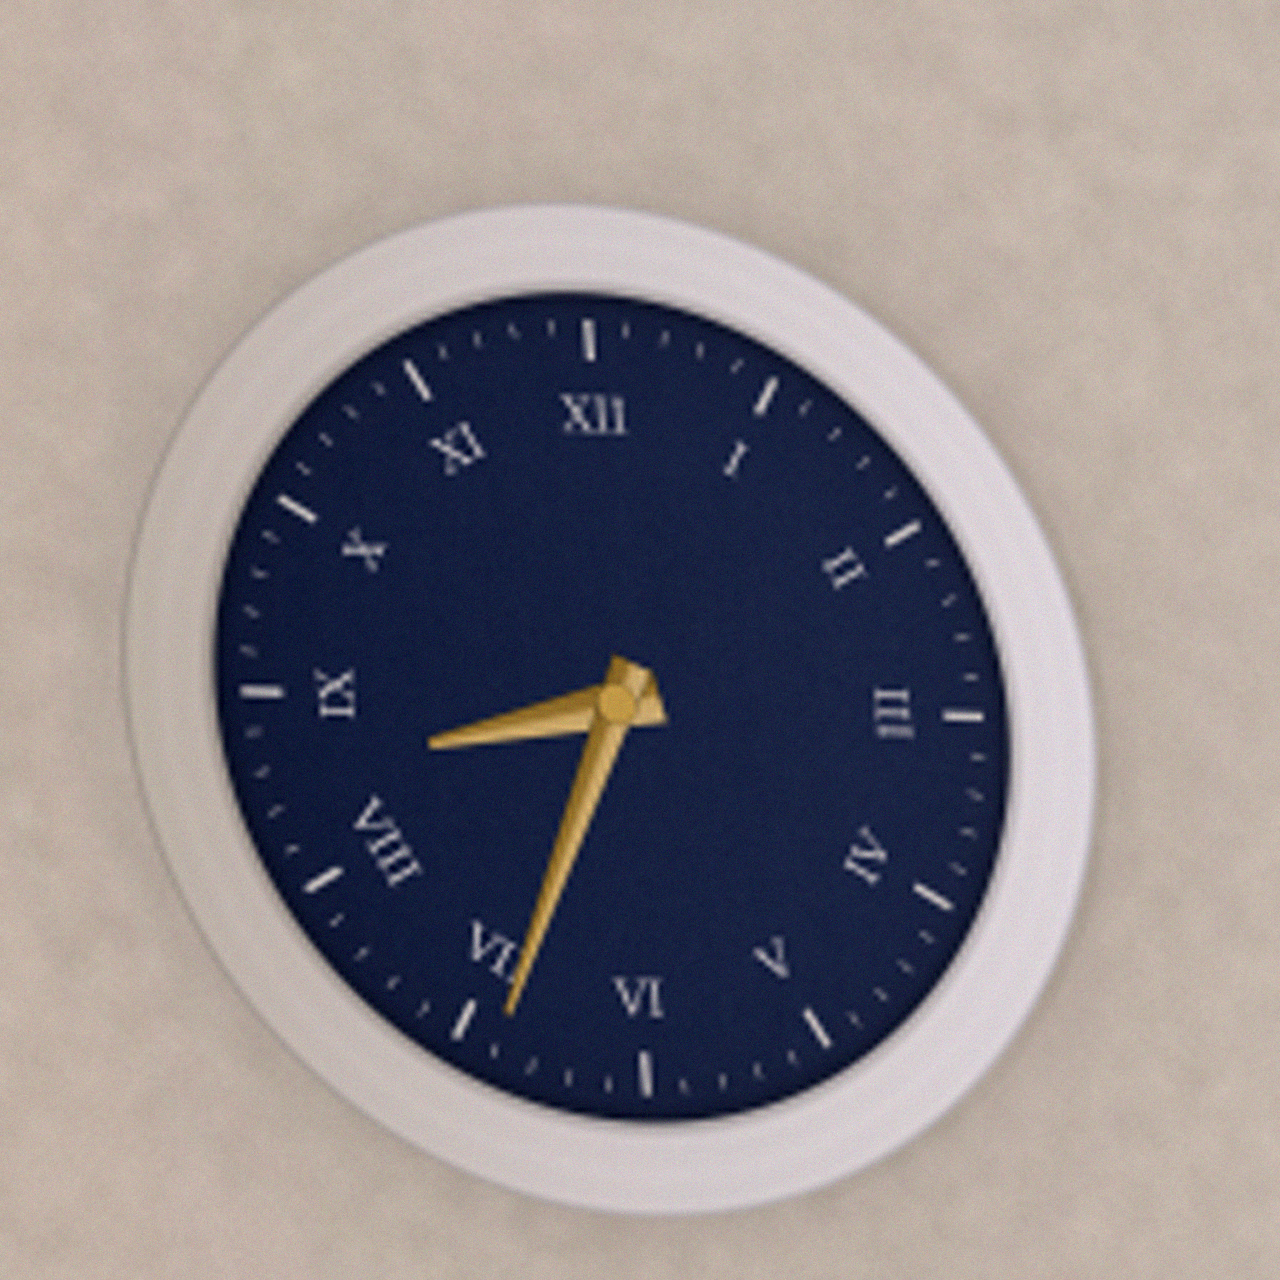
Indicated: 8 h 34 min
